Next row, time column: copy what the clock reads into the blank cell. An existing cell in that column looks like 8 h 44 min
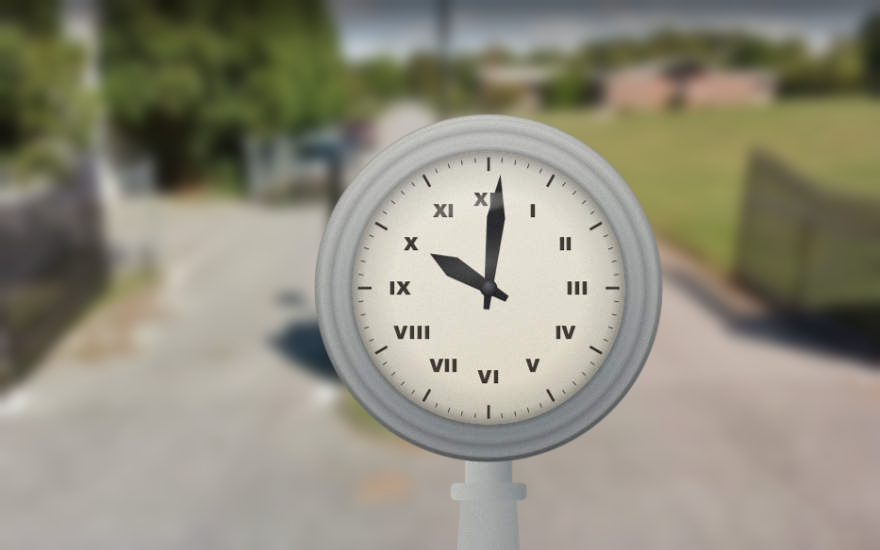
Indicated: 10 h 01 min
